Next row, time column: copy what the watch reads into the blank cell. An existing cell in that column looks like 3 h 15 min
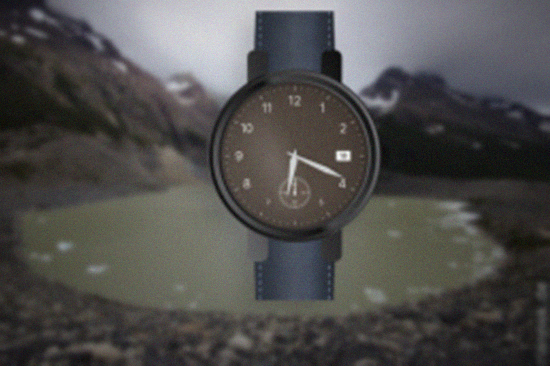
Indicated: 6 h 19 min
